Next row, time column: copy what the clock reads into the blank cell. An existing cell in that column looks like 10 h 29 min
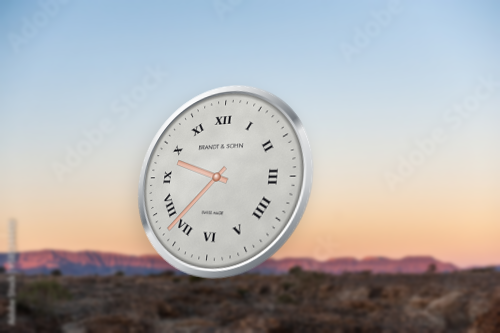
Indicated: 9 h 37 min
